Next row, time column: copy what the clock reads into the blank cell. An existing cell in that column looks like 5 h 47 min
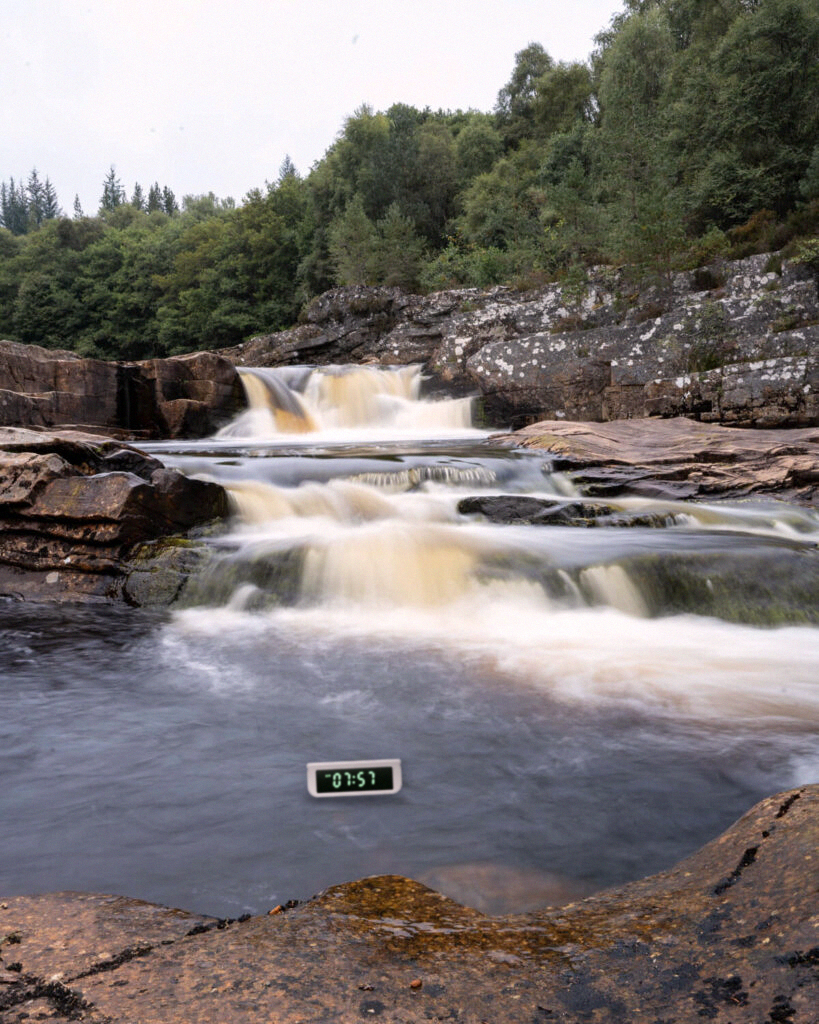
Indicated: 7 h 57 min
